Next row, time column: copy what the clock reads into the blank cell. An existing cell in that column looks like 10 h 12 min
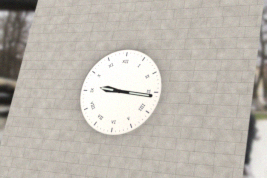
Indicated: 9 h 16 min
